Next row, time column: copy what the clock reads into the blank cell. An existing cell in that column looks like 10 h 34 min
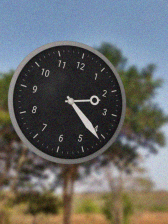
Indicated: 2 h 21 min
